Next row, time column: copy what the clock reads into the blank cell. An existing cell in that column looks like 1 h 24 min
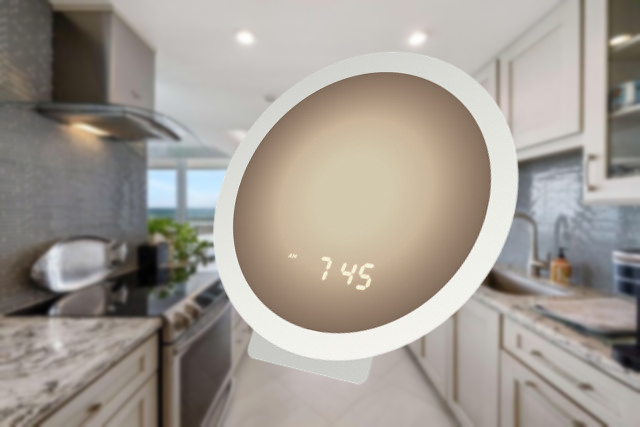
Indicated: 7 h 45 min
